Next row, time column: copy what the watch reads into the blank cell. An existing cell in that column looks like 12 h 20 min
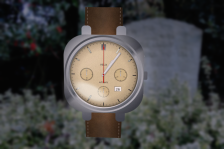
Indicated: 1 h 06 min
